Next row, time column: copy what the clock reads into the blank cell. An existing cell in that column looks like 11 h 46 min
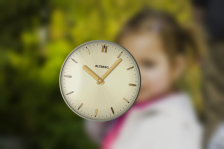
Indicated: 10 h 06 min
